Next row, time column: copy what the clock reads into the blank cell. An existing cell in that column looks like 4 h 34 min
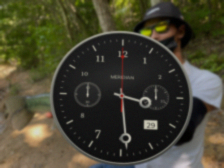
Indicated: 3 h 29 min
